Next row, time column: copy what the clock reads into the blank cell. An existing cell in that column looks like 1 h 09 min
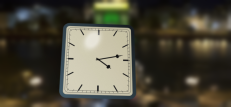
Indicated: 4 h 13 min
